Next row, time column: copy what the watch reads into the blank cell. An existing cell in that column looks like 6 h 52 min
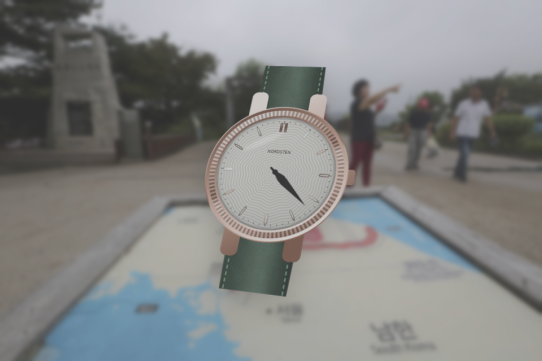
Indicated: 4 h 22 min
